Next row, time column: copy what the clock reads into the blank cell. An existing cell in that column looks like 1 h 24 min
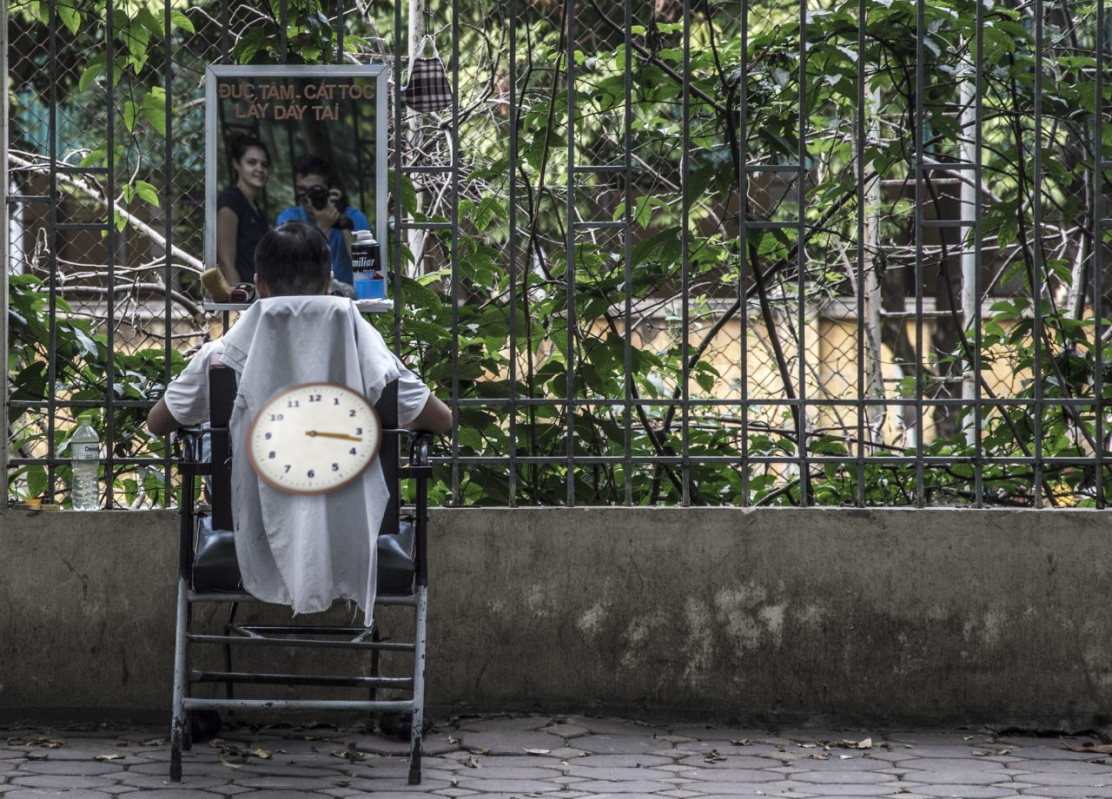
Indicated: 3 h 17 min
